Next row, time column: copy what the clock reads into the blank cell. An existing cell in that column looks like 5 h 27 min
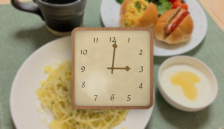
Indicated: 3 h 01 min
